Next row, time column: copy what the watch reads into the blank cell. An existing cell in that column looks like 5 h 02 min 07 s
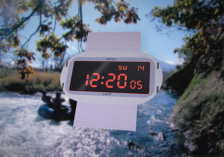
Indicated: 12 h 20 min 05 s
